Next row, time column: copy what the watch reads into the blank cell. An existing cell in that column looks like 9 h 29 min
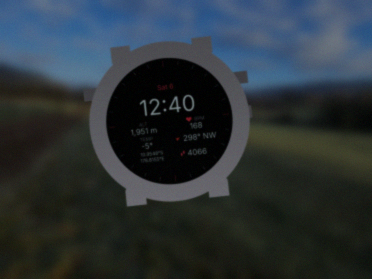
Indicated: 12 h 40 min
